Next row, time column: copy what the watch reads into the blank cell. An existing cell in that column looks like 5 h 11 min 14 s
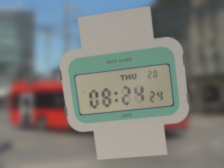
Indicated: 8 h 24 min 24 s
